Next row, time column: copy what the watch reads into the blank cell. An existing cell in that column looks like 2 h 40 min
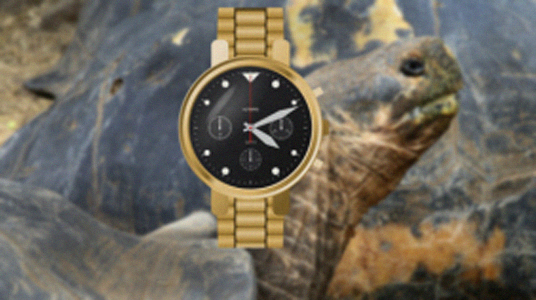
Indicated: 4 h 11 min
